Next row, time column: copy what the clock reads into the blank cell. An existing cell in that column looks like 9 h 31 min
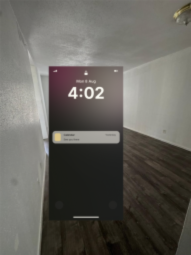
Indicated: 4 h 02 min
